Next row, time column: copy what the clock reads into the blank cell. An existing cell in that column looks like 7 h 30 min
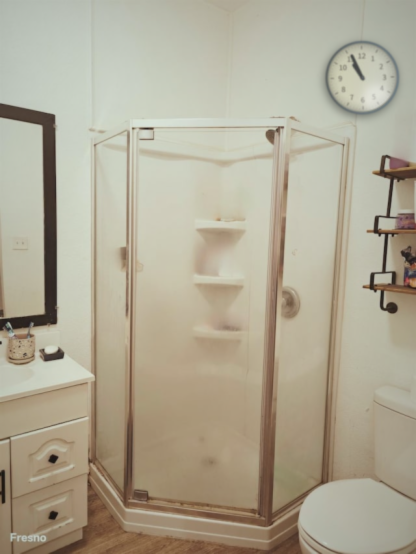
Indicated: 10 h 56 min
